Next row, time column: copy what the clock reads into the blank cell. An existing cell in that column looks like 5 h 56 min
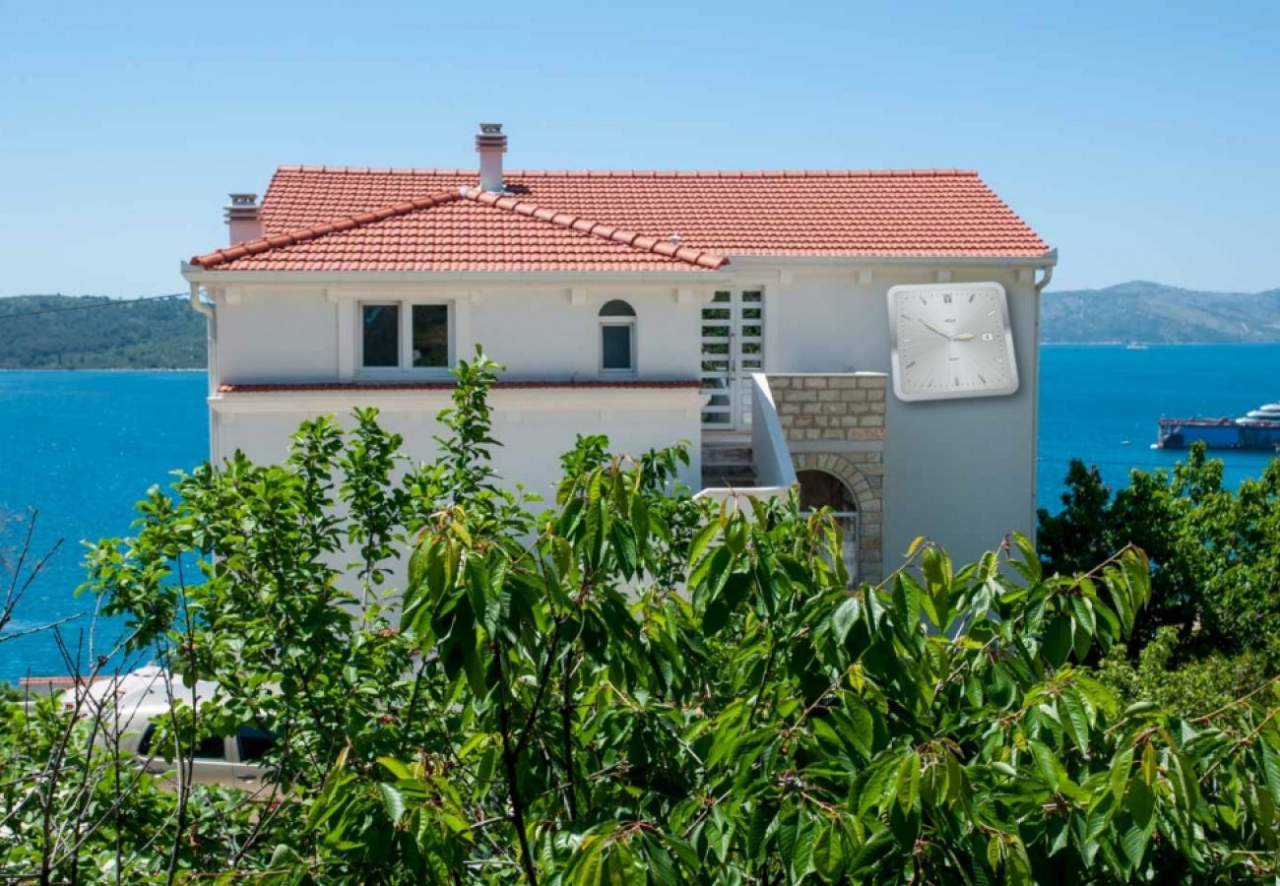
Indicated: 2 h 51 min
